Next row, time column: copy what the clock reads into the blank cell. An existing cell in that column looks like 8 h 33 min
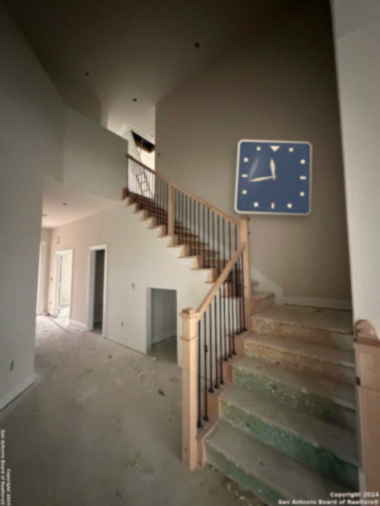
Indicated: 11 h 43 min
